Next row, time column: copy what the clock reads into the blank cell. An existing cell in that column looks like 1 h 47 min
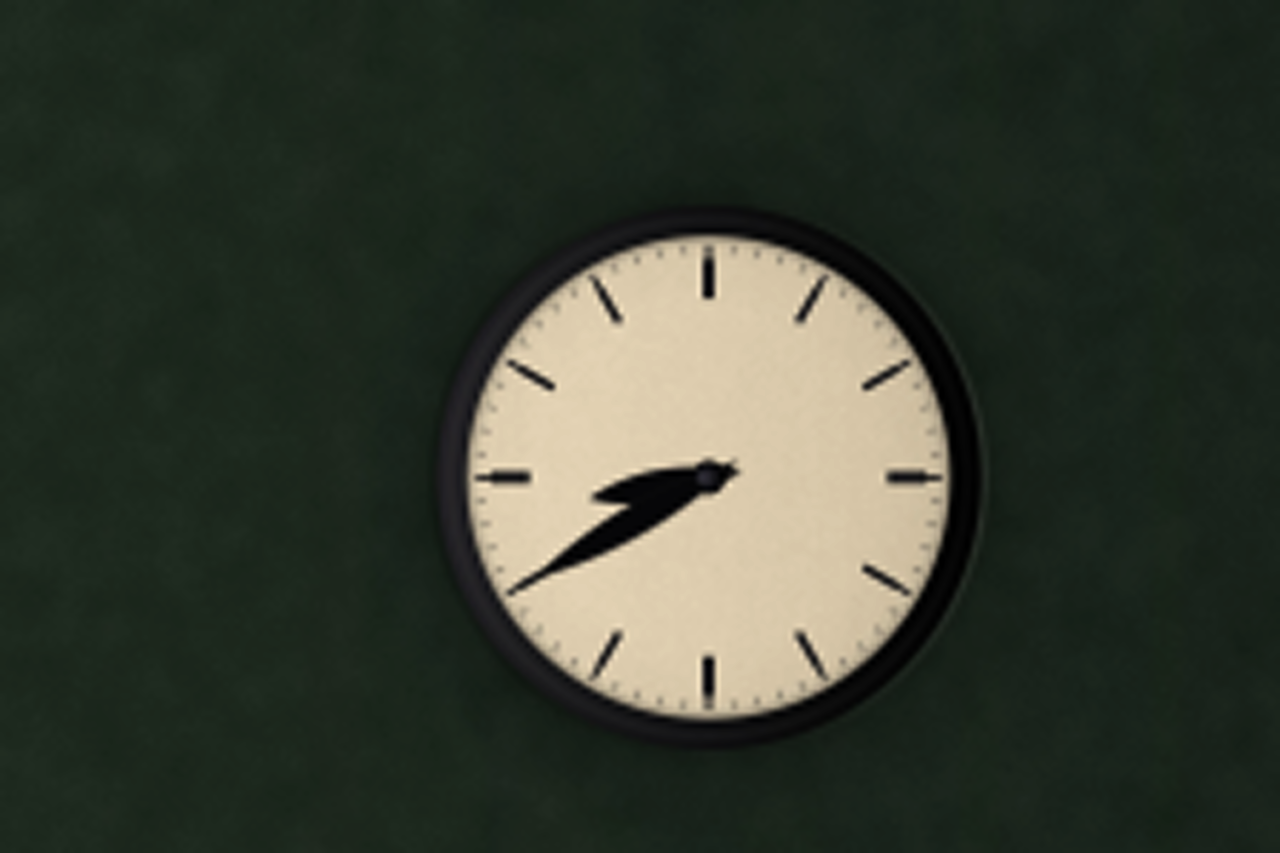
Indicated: 8 h 40 min
